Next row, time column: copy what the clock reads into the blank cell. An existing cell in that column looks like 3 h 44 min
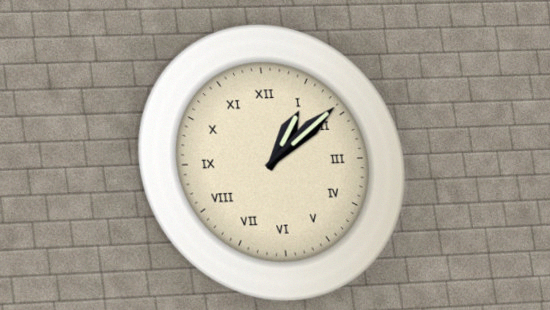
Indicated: 1 h 09 min
